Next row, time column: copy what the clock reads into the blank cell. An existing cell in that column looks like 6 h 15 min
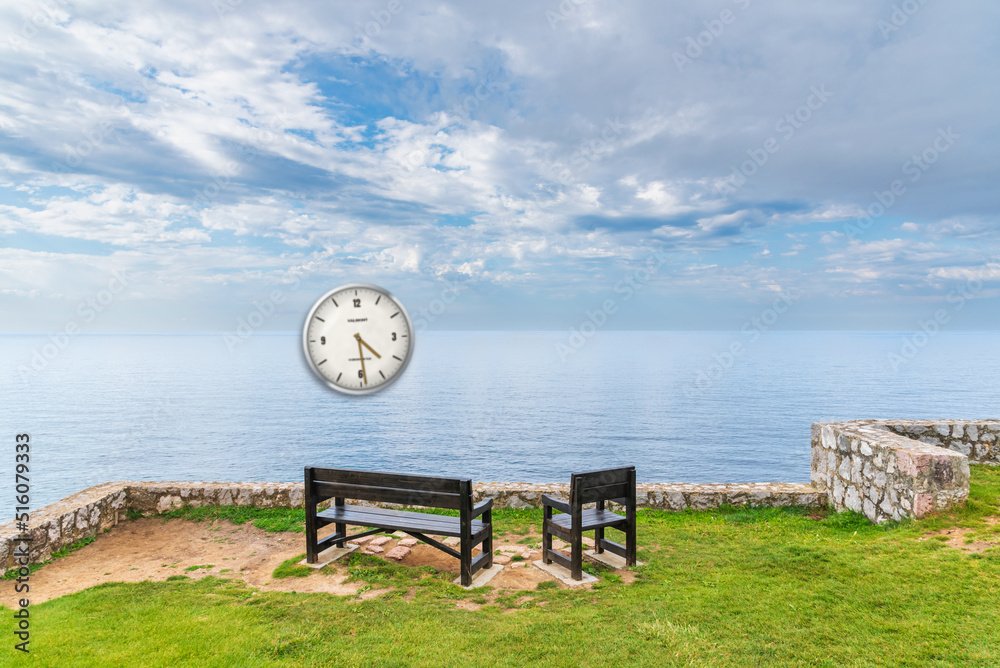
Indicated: 4 h 29 min
